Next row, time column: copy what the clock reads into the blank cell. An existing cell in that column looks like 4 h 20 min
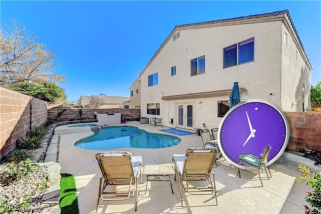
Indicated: 6 h 56 min
